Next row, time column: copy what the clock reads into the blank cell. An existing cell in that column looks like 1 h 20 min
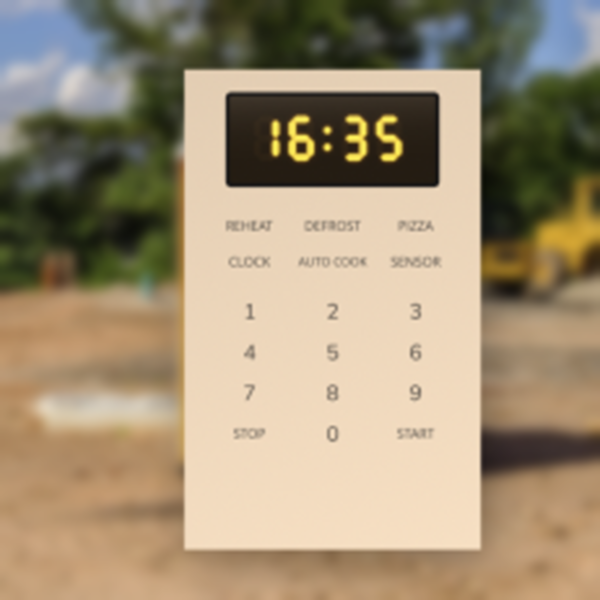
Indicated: 16 h 35 min
